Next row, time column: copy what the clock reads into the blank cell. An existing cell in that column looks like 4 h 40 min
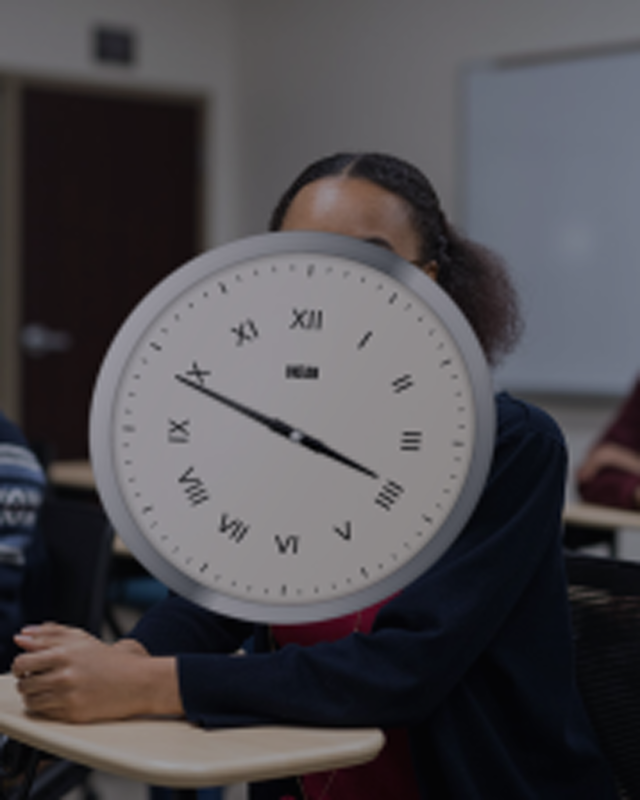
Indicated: 3 h 49 min
